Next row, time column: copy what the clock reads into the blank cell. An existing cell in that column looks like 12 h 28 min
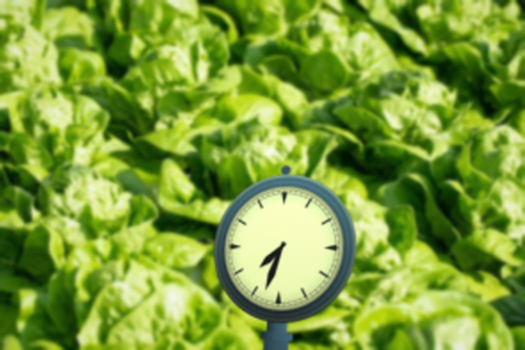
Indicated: 7 h 33 min
